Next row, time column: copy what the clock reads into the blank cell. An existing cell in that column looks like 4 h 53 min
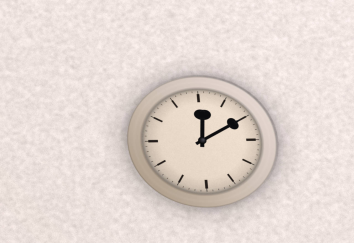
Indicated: 12 h 10 min
